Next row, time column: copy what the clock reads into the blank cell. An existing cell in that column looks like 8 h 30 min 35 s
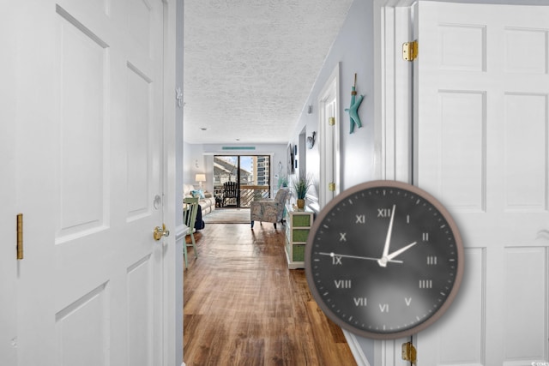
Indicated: 2 h 01 min 46 s
